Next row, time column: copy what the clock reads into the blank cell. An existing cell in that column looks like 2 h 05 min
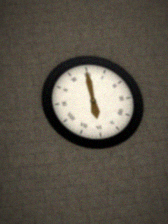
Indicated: 6 h 00 min
